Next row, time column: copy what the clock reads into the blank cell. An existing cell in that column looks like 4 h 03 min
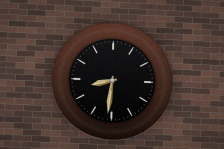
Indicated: 8 h 31 min
